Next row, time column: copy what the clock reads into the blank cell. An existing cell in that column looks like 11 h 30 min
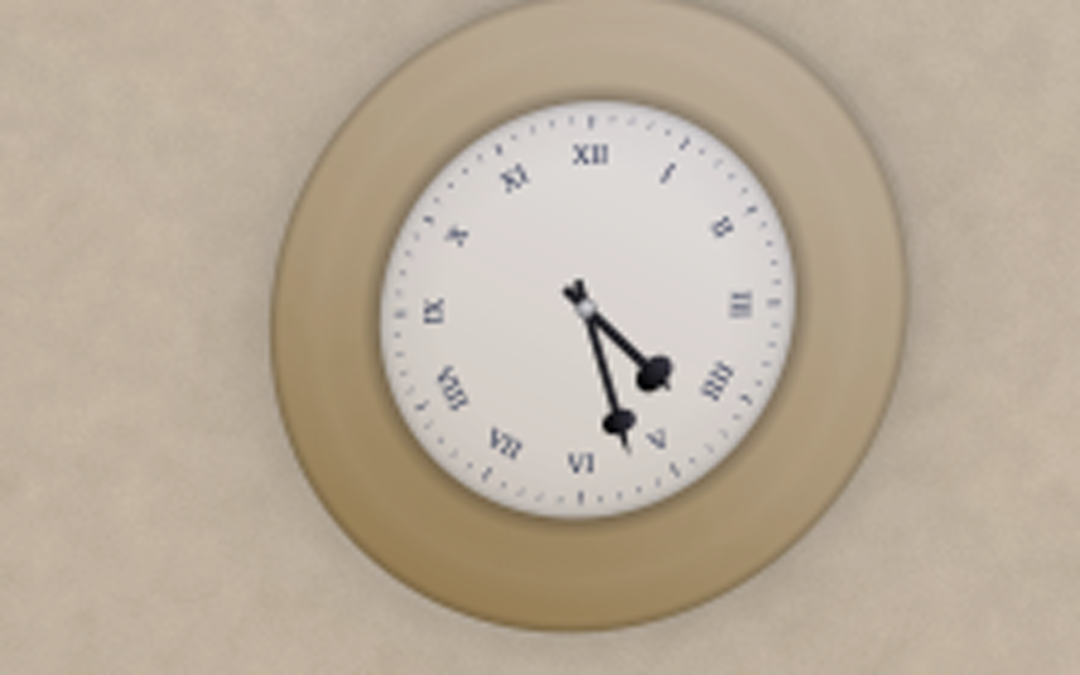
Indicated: 4 h 27 min
